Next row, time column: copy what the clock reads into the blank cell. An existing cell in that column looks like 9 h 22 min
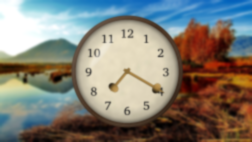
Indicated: 7 h 20 min
